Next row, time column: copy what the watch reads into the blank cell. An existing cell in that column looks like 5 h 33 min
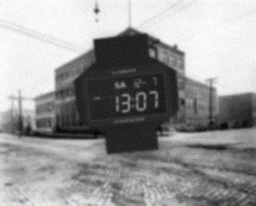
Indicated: 13 h 07 min
